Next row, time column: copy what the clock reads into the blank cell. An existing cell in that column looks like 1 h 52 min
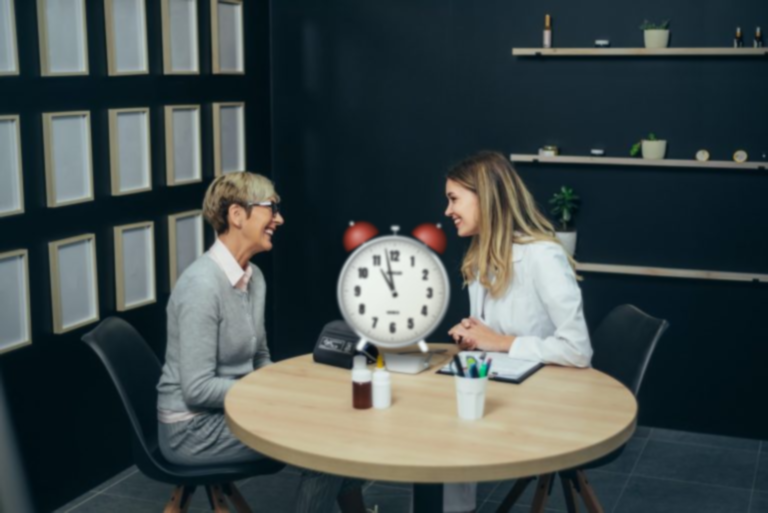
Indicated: 10 h 58 min
